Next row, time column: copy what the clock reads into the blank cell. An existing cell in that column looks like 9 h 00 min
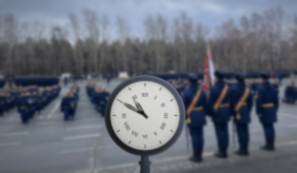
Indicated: 10 h 50 min
